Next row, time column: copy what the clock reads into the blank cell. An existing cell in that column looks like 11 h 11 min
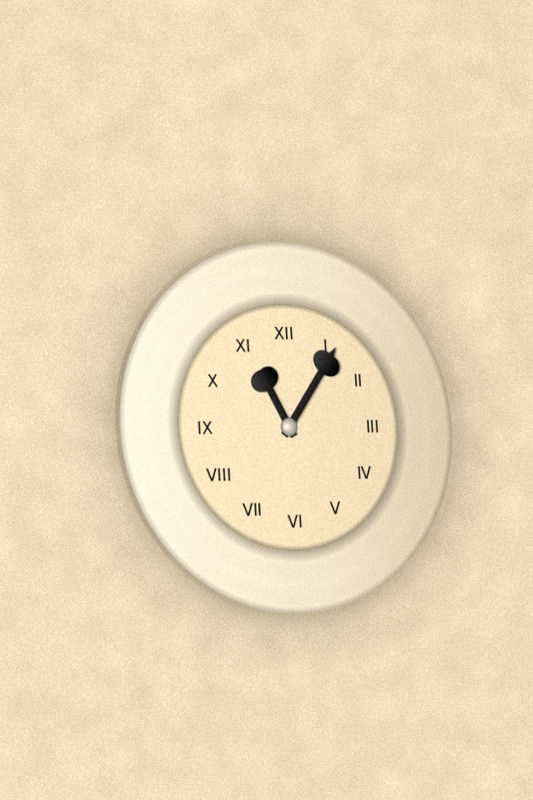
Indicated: 11 h 06 min
